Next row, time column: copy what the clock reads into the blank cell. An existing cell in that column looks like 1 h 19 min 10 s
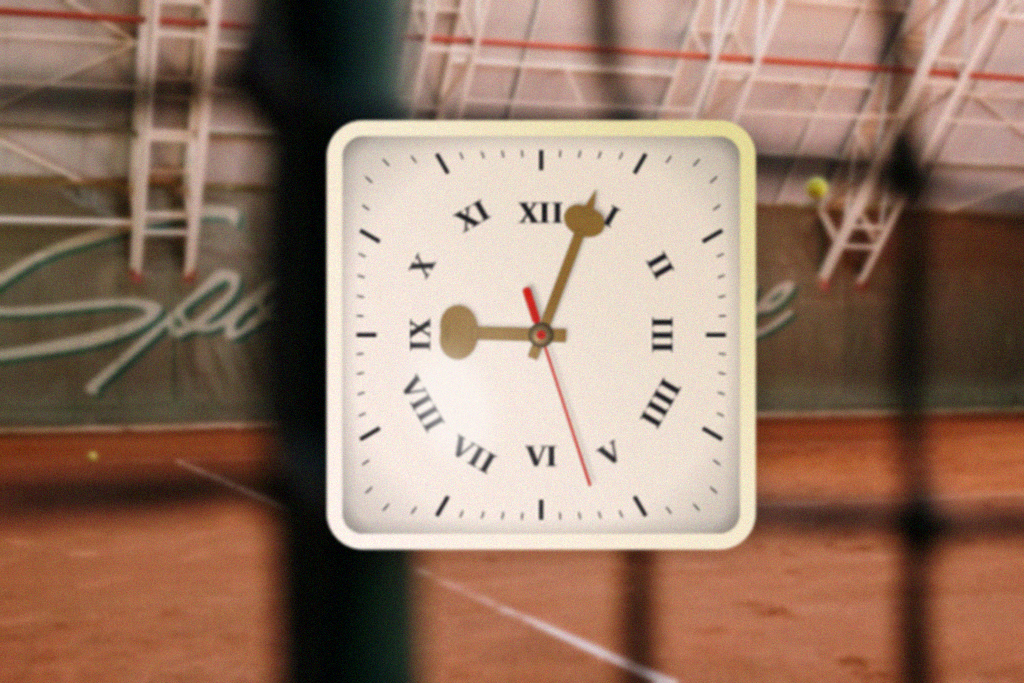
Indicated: 9 h 03 min 27 s
